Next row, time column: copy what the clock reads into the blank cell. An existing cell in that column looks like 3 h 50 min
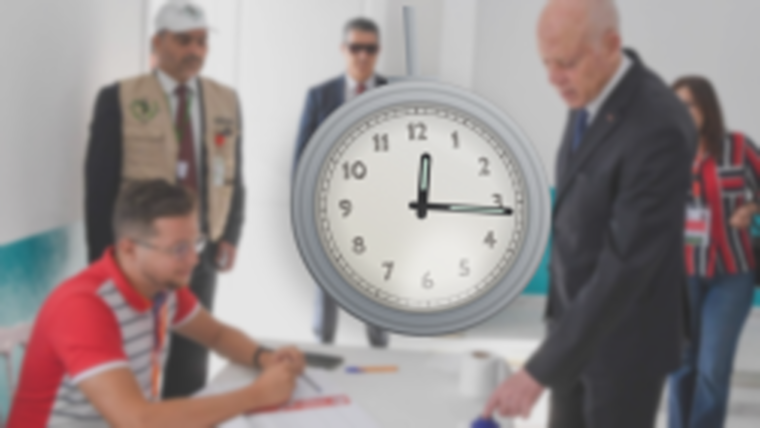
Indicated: 12 h 16 min
